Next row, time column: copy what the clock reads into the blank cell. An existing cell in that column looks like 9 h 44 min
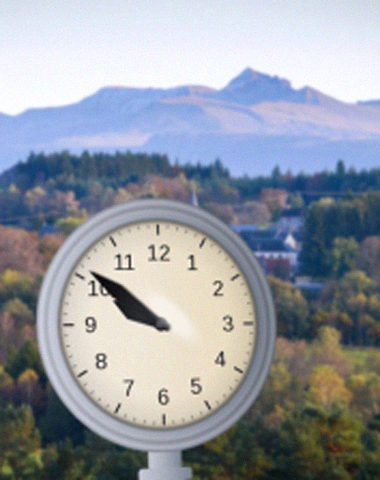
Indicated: 9 h 51 min
